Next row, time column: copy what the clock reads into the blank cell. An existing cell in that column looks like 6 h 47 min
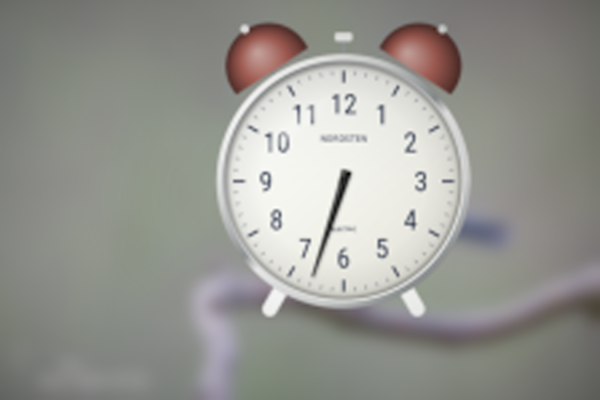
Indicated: 6 h 33 min
